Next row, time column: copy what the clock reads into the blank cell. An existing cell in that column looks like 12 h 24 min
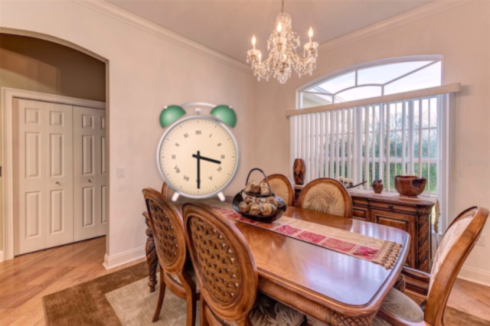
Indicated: 3 h 30 min
